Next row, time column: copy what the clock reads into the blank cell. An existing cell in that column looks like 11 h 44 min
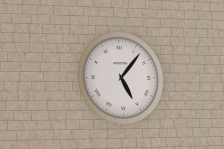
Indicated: 5 h 07 min
